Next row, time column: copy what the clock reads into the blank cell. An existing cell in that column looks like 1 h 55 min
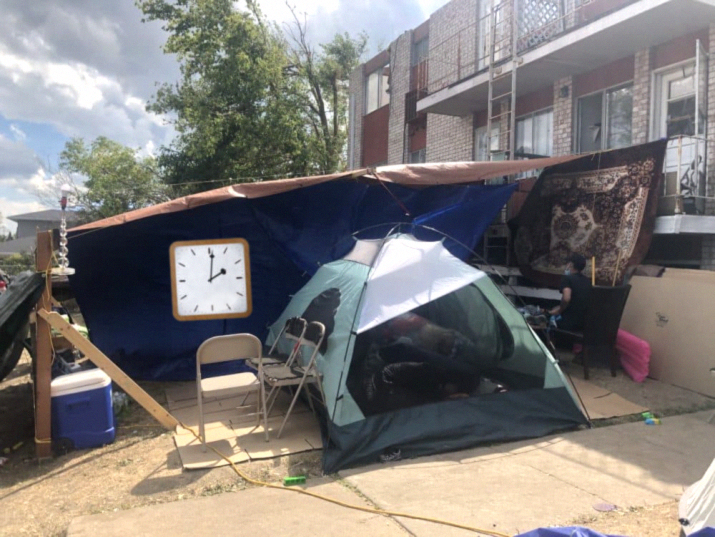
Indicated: 2 h 01 min
